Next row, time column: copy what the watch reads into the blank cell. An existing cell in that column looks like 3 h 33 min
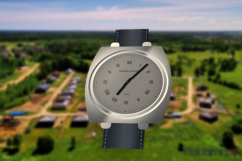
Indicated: 7 h 07 min
